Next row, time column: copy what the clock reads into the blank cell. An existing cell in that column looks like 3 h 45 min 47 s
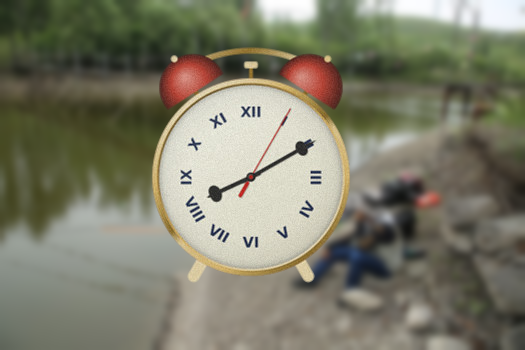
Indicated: 8 h 10 min 05 s
